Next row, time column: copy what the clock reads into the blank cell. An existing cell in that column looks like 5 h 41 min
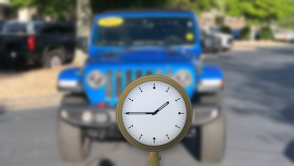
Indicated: 1 h 45 min
